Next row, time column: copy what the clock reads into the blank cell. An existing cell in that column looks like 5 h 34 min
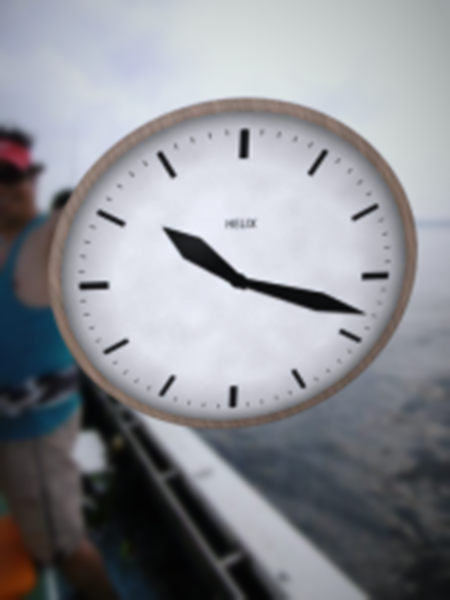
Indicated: 10 h 18 min
